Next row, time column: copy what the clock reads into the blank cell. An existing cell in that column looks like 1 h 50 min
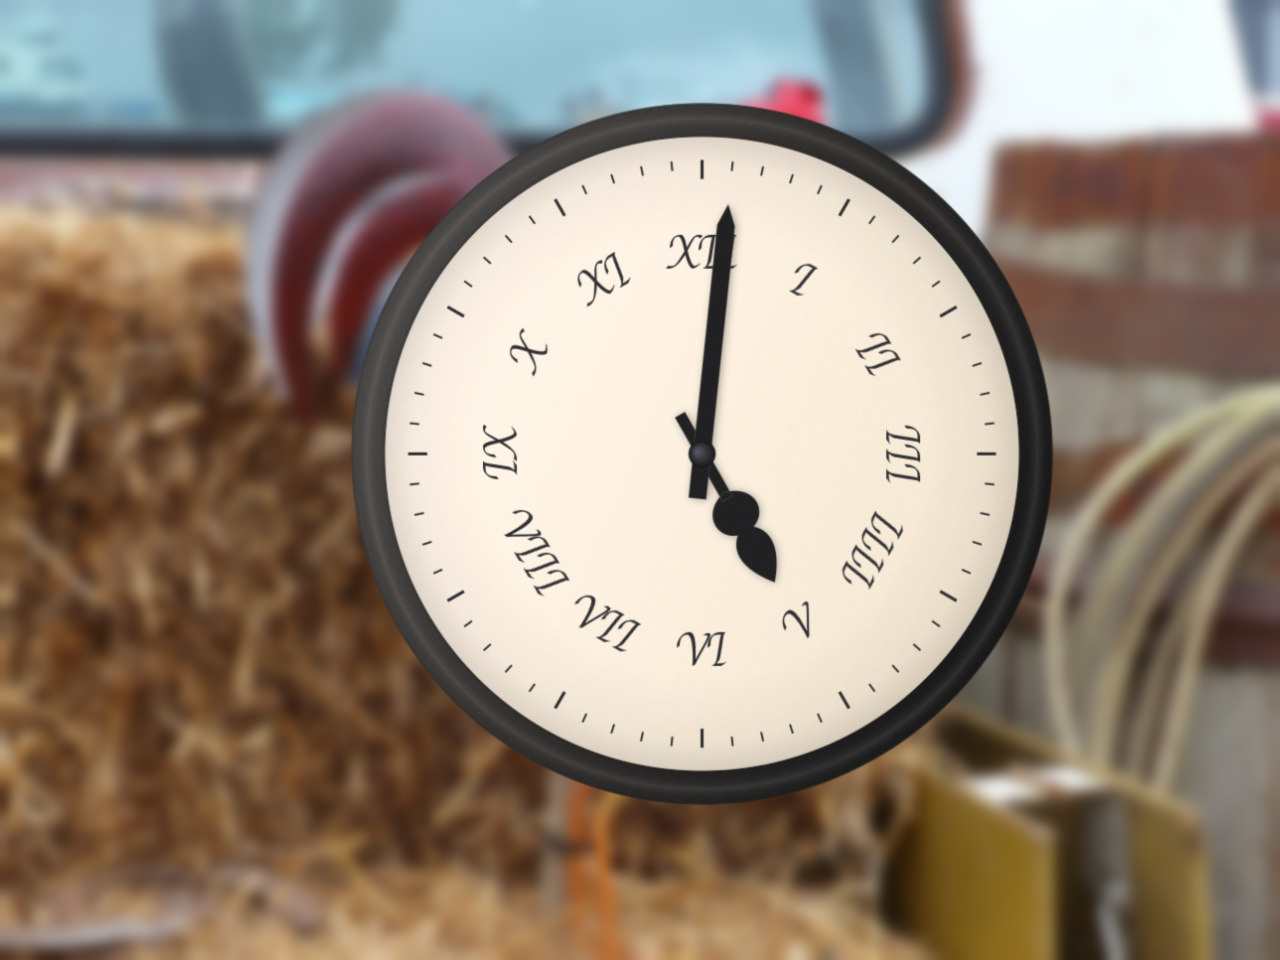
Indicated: 5 h 01 min
